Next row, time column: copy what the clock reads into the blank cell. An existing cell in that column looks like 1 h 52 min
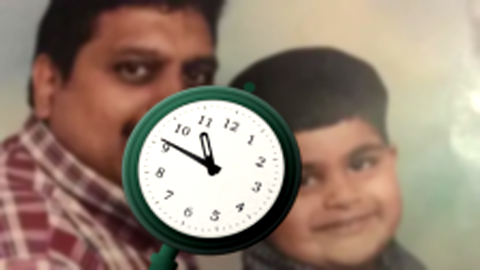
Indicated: 10 h 46 min
